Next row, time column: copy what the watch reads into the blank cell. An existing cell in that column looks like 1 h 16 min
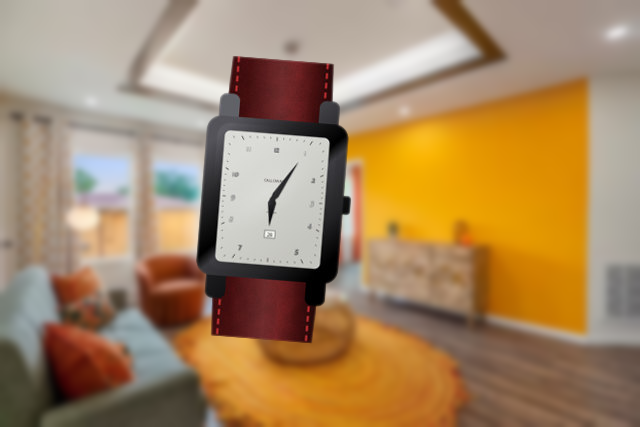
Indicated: 6 h 05 min
